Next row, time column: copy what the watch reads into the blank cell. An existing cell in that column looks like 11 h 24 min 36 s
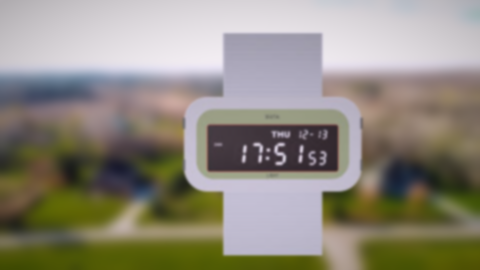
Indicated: 17 h 51 min 53 s
